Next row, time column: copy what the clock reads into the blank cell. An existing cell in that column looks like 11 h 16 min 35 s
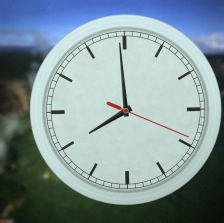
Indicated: 7 h 59 min 19 s
